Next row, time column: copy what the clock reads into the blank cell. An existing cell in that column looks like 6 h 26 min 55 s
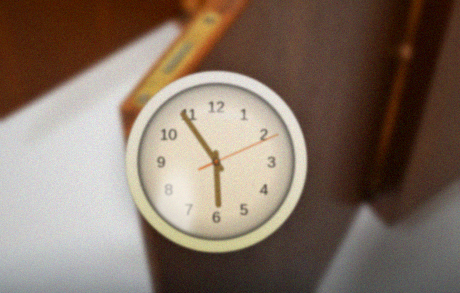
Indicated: 5 h 54 min 11 s
